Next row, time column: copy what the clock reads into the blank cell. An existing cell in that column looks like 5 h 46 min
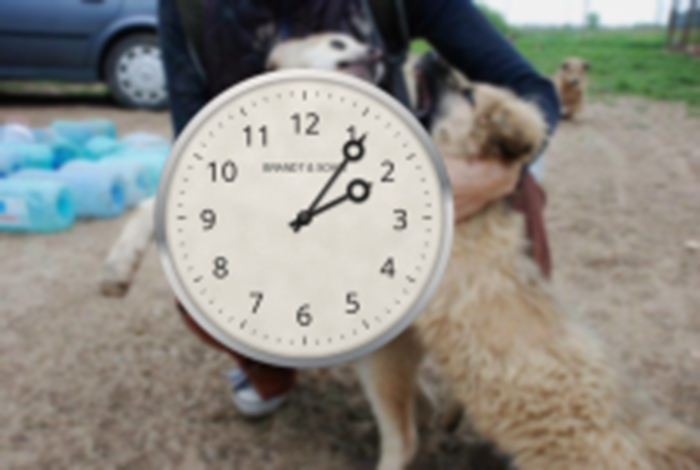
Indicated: 2 h 06 min
